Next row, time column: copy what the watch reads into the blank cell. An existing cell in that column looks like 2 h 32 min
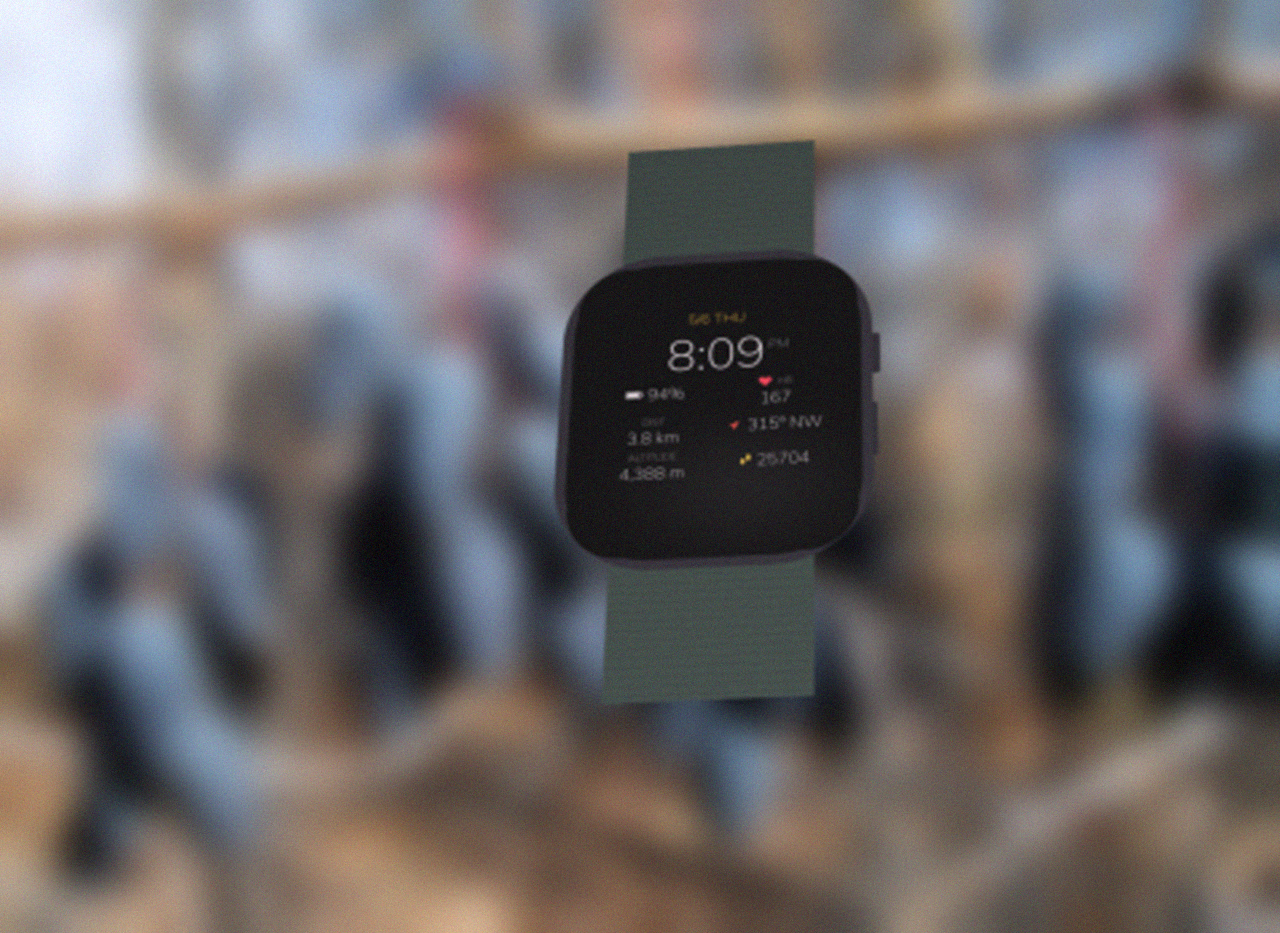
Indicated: 8 h 09 min
